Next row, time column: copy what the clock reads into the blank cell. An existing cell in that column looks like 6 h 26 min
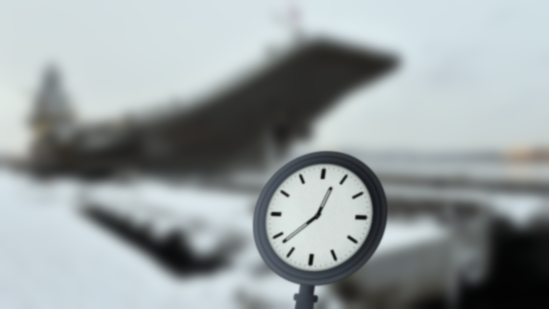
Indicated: 12 h 38 min
